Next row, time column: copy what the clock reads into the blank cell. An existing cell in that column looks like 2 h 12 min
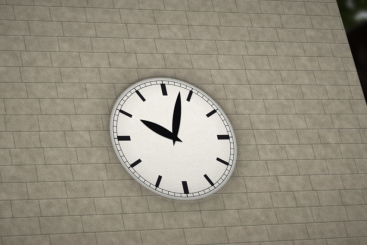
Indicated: 10 h 03 min
